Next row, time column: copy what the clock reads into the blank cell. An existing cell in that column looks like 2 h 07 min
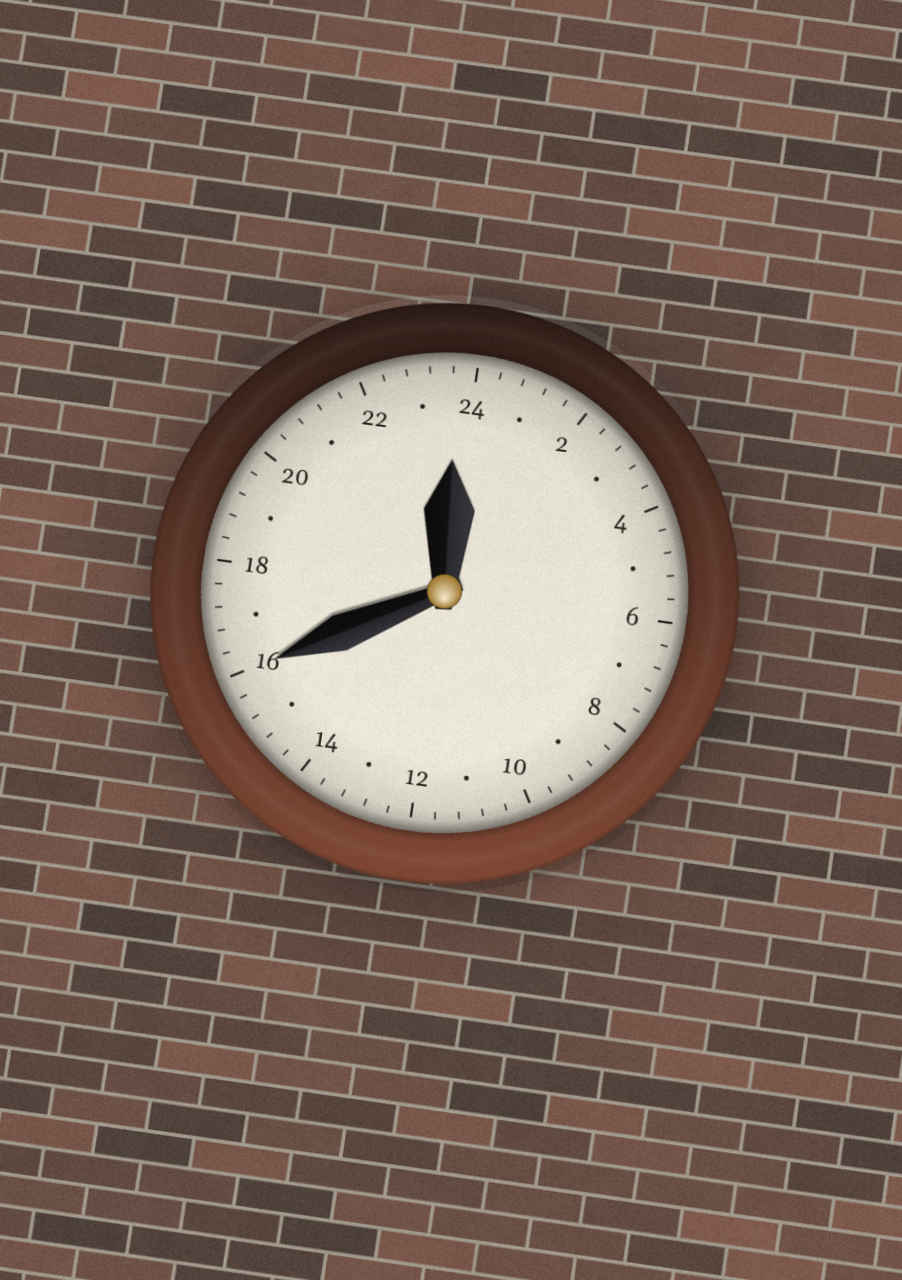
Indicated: 23 h 40 min
